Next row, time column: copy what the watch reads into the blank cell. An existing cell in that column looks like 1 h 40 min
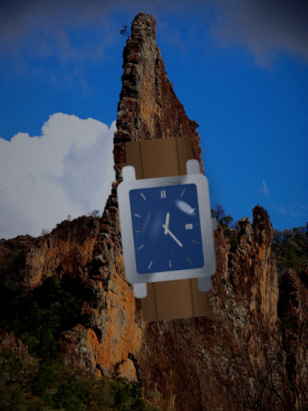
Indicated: 12 h 24 min
